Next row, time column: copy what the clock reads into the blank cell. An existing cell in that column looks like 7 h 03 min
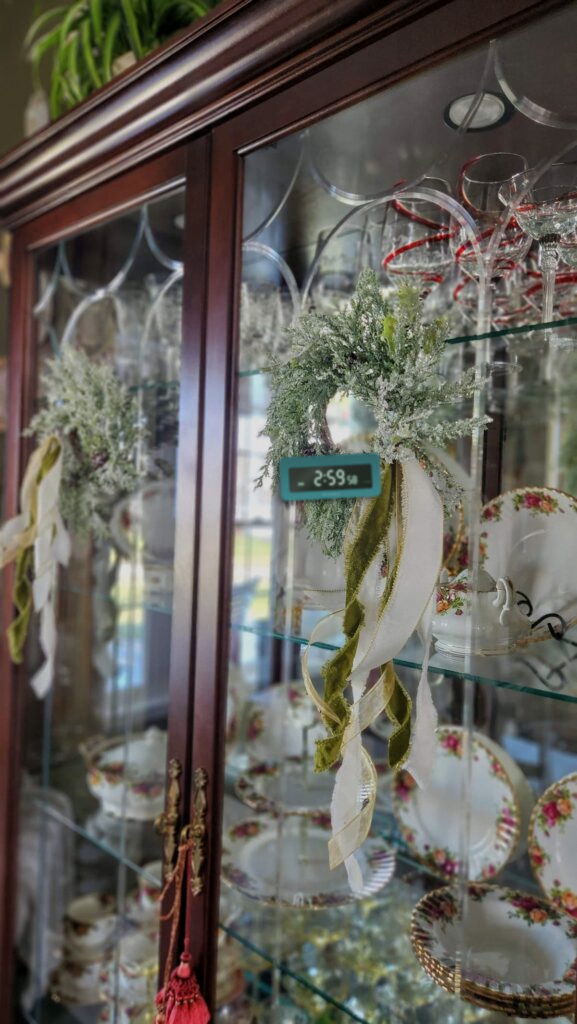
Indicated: 2 h 59 min
